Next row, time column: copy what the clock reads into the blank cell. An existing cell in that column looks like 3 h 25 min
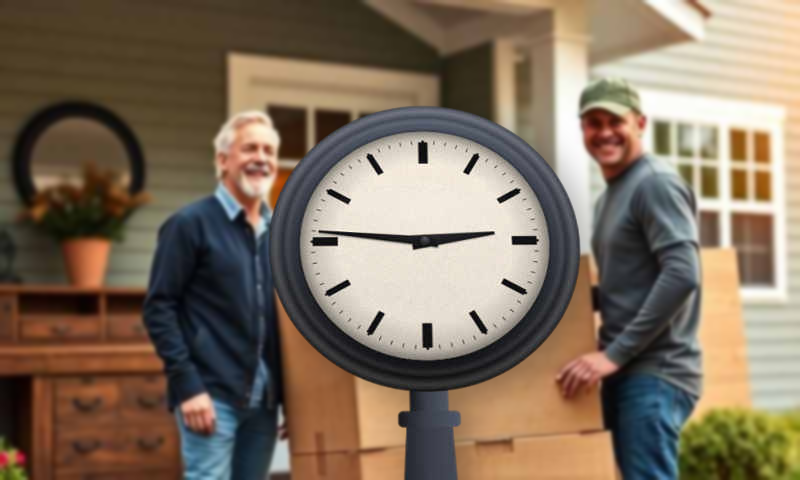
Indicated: 2 h 46 min
